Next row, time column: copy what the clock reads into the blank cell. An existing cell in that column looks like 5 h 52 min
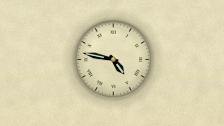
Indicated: 4 h 47 min
